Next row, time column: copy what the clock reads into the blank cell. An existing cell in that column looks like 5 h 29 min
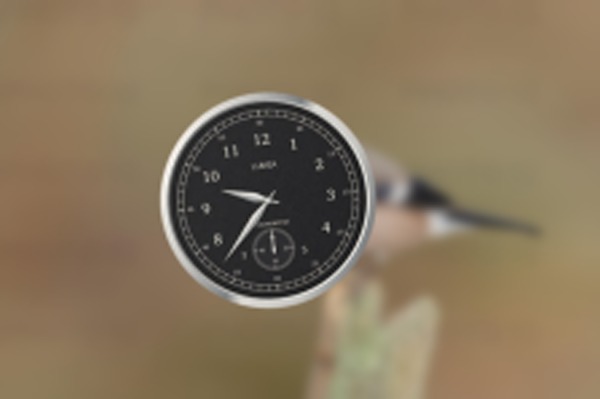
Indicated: 9 h 37 min
